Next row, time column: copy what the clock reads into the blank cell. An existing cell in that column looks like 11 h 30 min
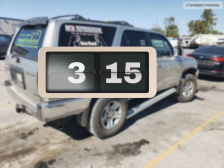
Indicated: 3 h 15 min
